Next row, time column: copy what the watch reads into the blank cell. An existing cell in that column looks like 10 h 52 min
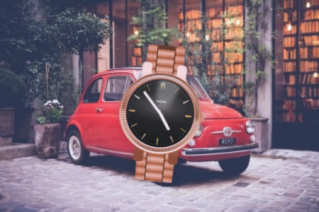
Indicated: 4 h 53 min
